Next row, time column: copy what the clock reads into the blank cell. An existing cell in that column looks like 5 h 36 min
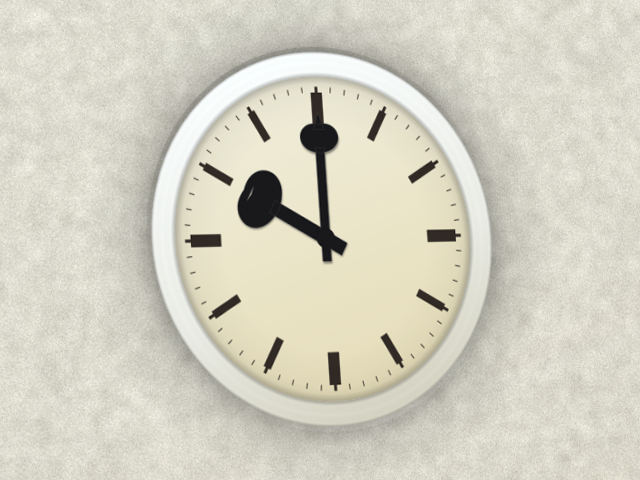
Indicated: 10 h 00 min
